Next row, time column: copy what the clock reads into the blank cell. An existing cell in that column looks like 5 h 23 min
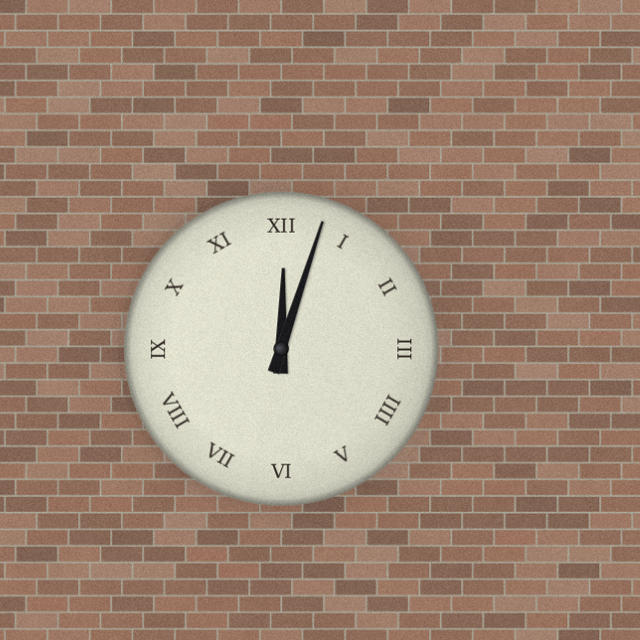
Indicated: 12 h 03 min
